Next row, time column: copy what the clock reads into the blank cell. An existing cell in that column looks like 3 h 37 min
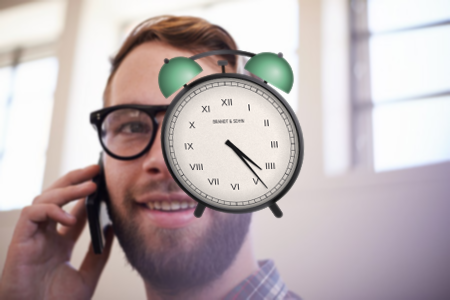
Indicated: 4 h 24 min
